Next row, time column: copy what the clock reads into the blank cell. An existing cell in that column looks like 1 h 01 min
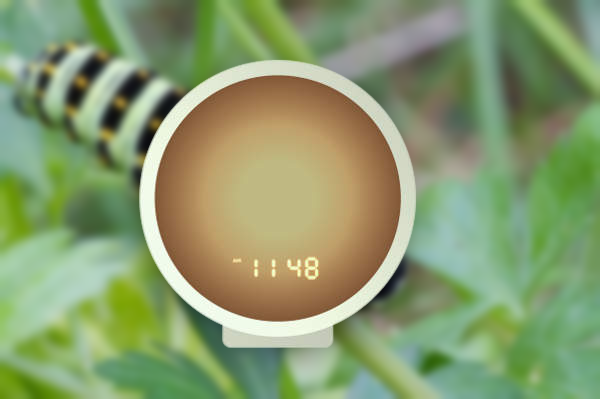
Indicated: 11 h 48 min
